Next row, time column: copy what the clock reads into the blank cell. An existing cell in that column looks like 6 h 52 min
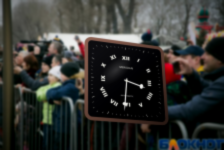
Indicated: 3 h 31 min
